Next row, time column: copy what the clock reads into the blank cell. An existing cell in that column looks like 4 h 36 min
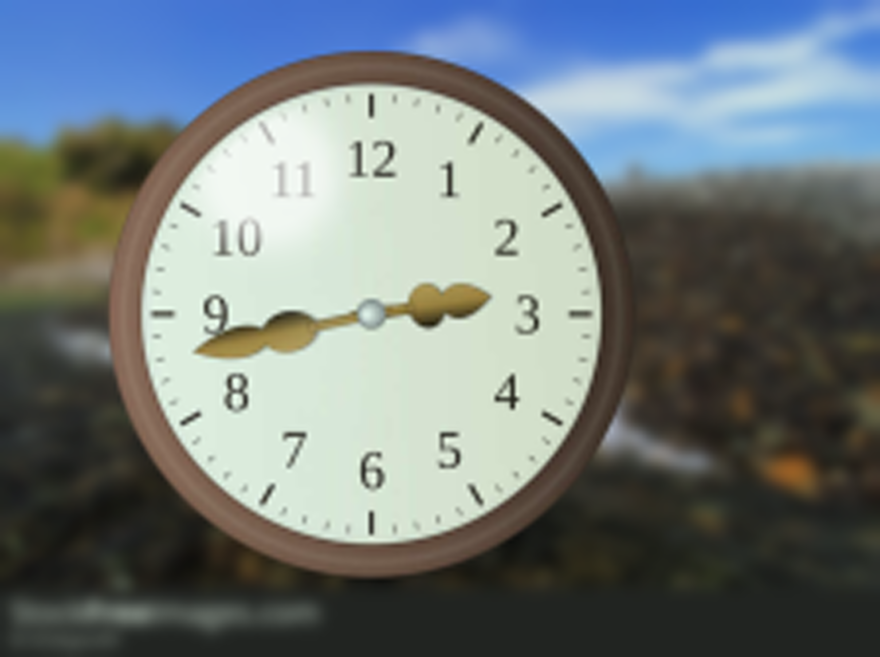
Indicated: 2 h 43 min
